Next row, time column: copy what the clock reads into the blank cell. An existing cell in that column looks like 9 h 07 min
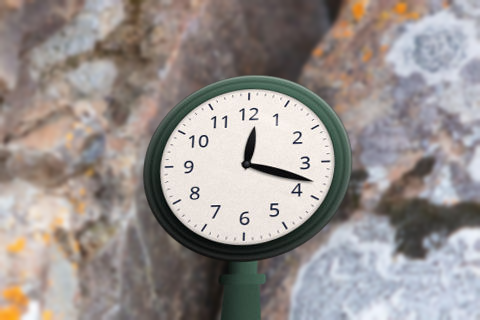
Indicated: 12 h 18 min
